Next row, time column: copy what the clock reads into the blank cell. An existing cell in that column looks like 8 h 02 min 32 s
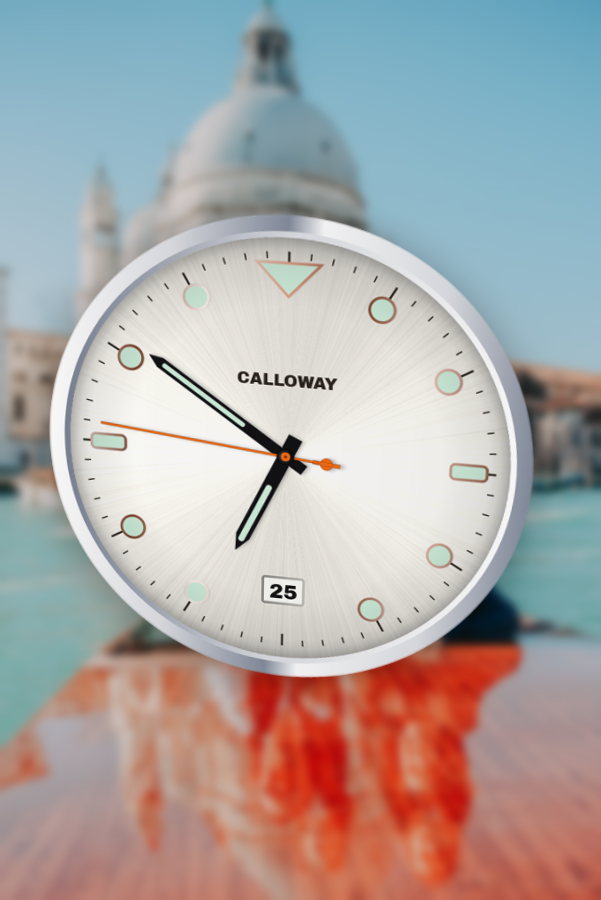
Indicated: 6 h 50 min 46 s
